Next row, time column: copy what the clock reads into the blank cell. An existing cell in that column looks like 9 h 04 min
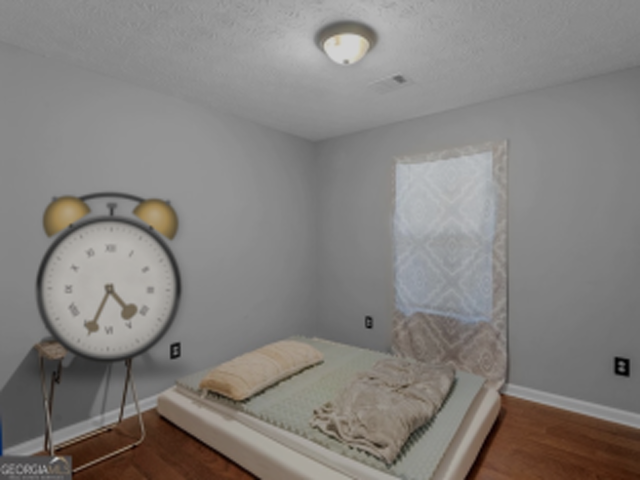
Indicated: 4 h 34 min
